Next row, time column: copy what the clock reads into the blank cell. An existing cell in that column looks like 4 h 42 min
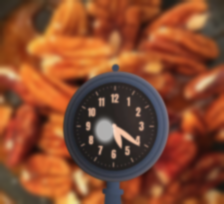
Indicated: 5 h 21 min
